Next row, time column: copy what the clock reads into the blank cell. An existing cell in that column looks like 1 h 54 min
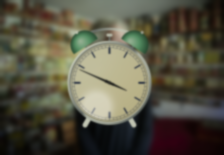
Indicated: 3 h 49 min
